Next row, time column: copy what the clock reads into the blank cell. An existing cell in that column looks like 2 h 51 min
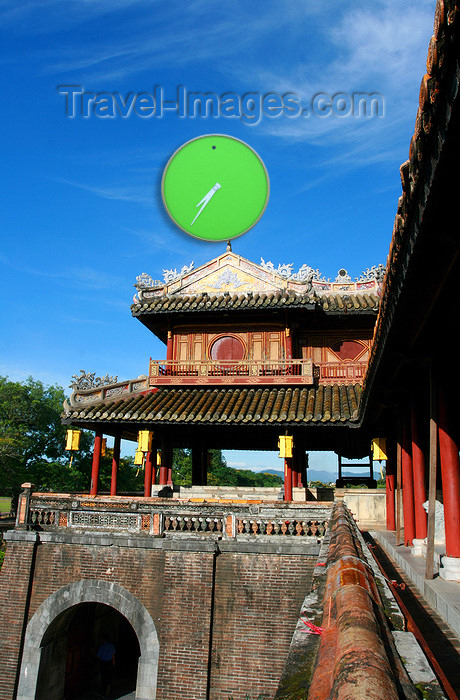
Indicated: 7 h 36 min
